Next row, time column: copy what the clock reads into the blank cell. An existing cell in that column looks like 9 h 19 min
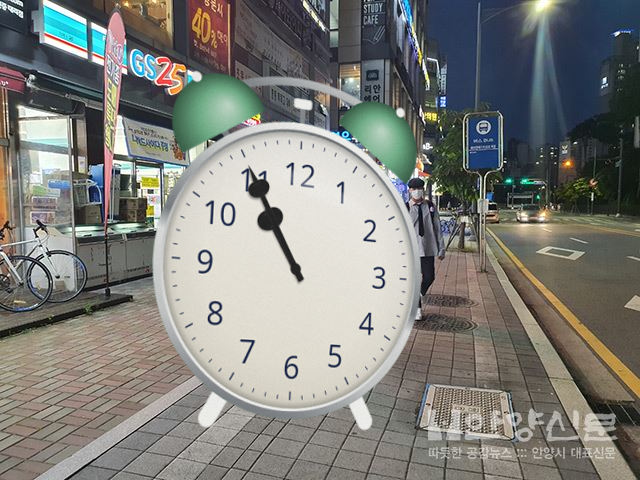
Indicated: 10 h 55 min
